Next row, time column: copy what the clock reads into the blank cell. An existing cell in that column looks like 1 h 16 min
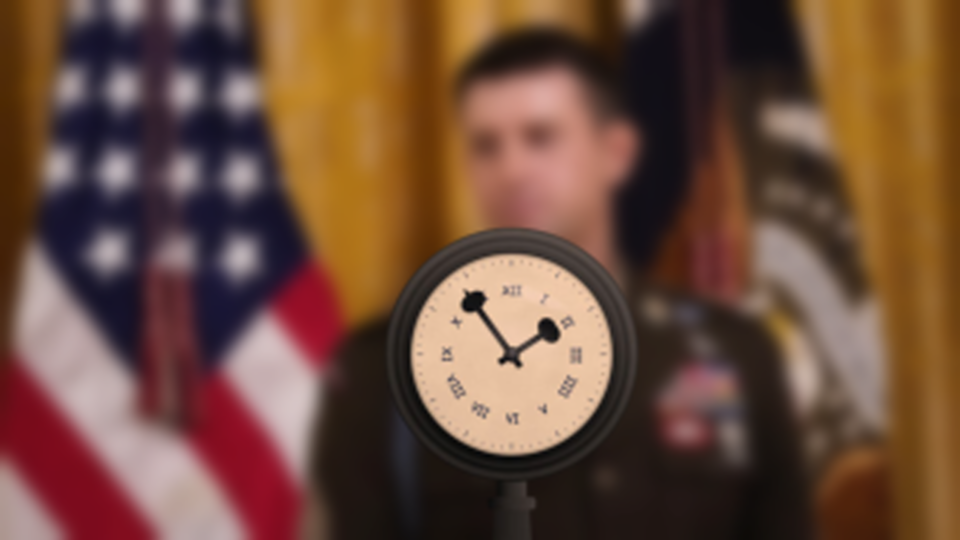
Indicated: 1 h 54 min
